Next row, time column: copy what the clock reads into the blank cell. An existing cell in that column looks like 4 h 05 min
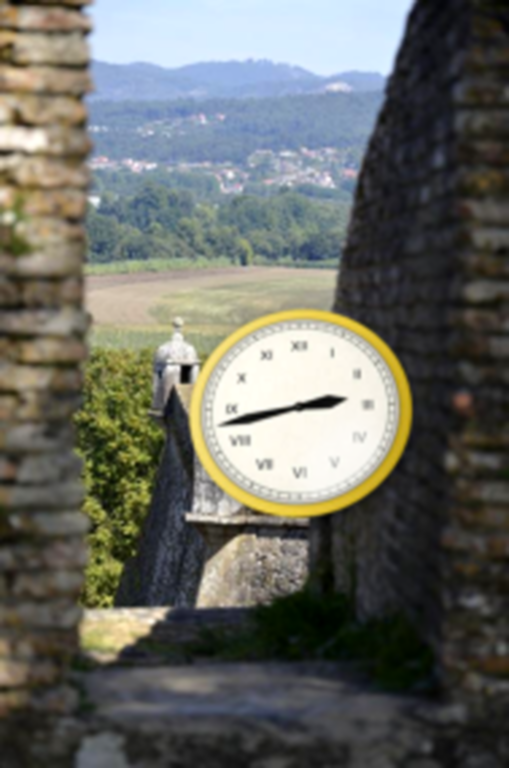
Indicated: 2 h 43 min
